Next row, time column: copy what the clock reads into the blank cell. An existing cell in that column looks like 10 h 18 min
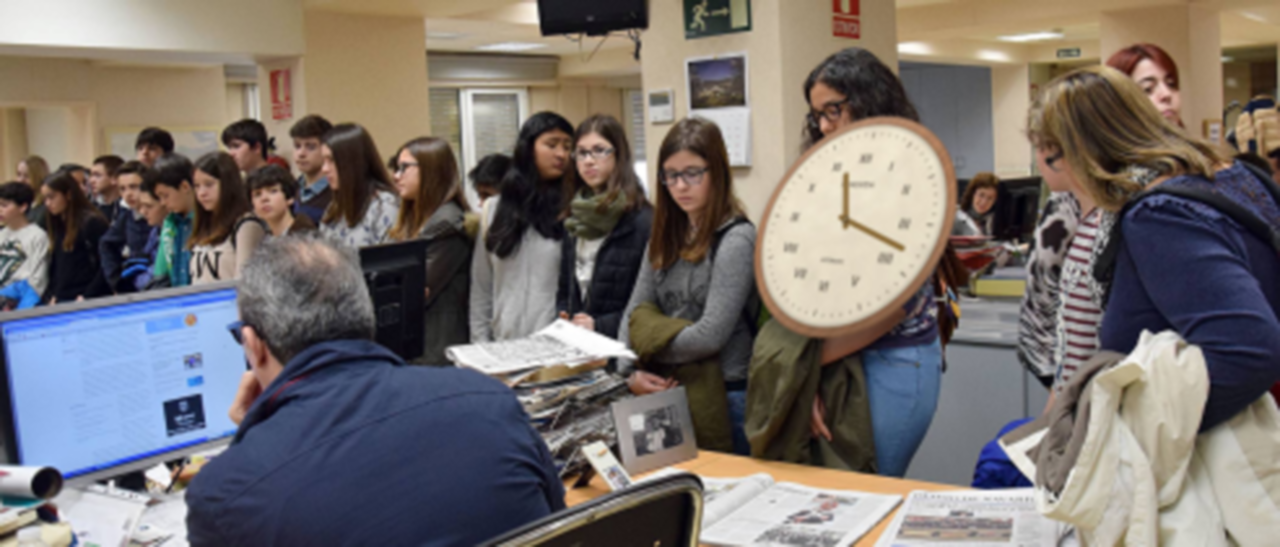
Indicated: 11 h 18 min
